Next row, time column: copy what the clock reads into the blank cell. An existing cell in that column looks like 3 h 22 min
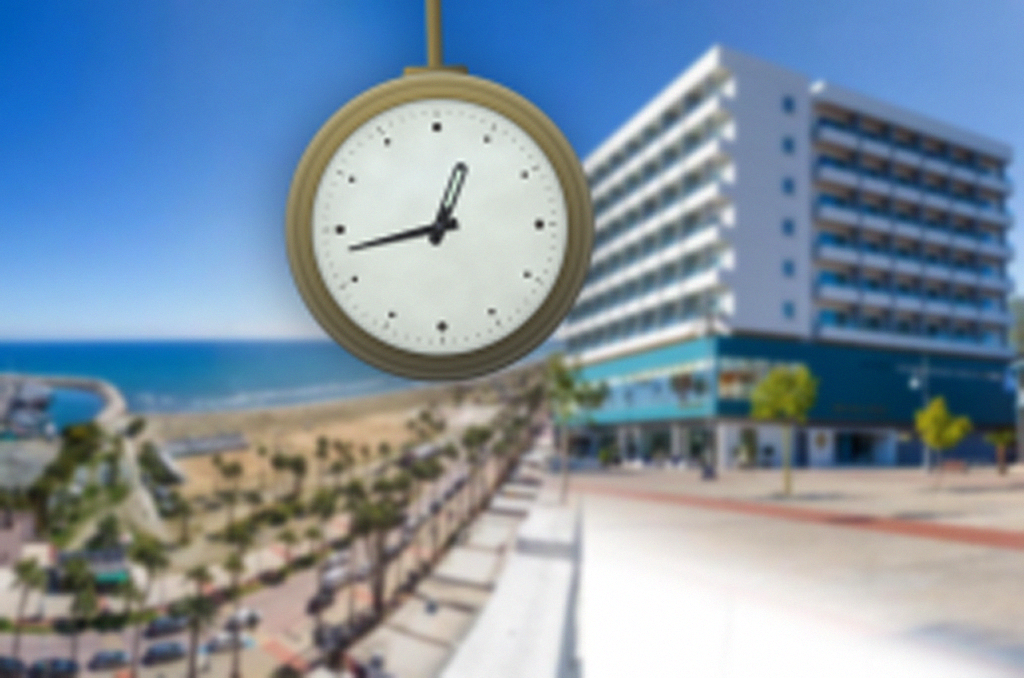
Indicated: 12 h 43 min
